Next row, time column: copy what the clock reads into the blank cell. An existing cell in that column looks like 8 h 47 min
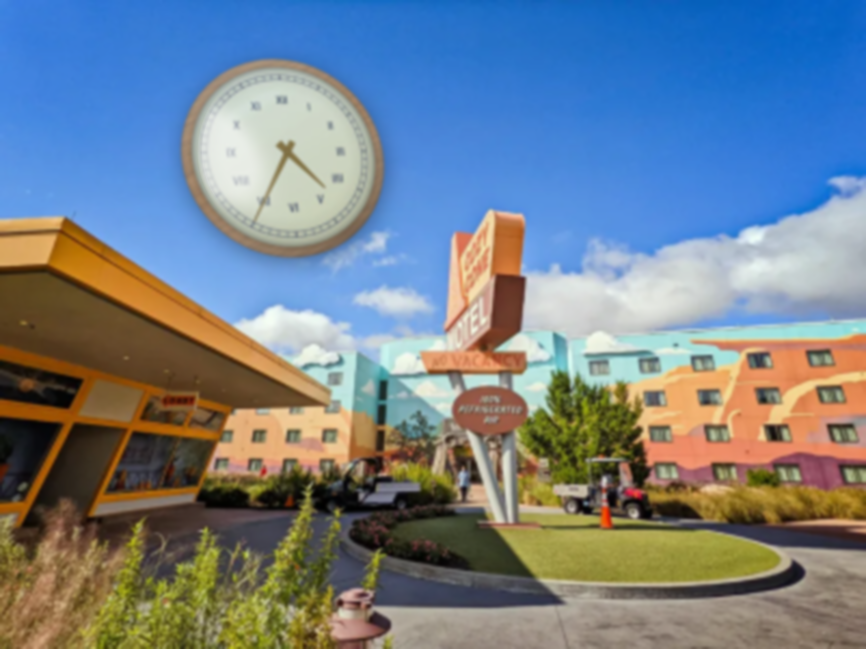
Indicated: 4 h 35 min
